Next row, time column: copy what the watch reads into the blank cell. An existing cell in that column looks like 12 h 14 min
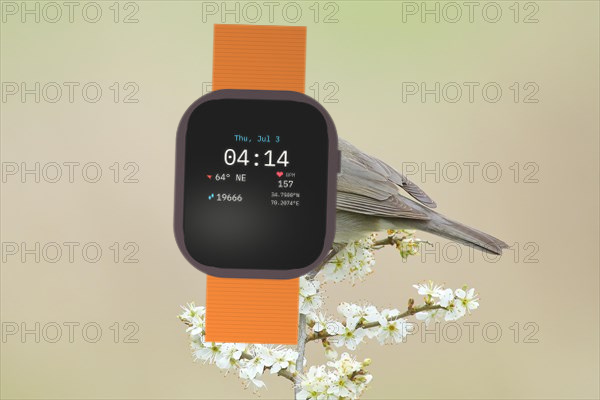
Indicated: 4 h 14 min
